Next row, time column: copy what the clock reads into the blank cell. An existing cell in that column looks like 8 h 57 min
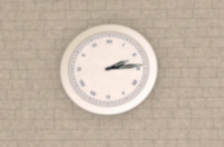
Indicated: 2 h 14 min
